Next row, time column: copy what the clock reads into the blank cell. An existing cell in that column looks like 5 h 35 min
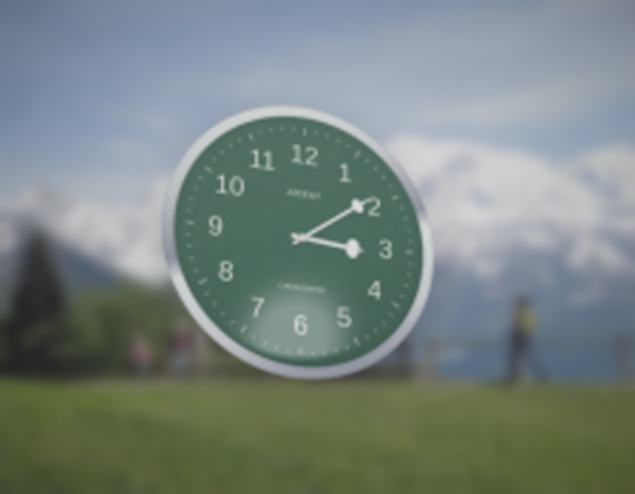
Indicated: 3 h 09 min
